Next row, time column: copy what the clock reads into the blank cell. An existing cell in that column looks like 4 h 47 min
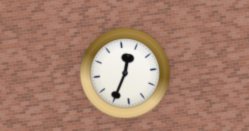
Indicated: 12 h 35 min
